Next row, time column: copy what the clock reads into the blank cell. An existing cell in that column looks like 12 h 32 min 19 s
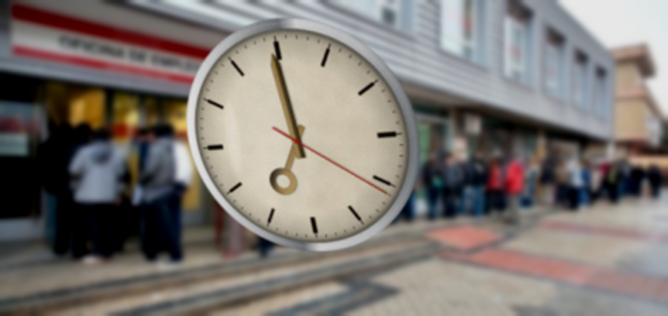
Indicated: 6 h 59 min 21 s
